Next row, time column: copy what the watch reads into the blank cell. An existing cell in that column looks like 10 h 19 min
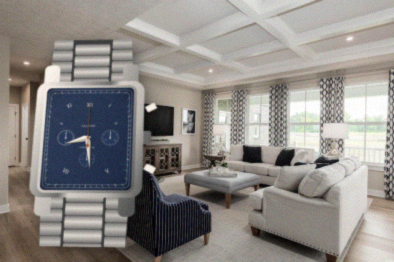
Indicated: 8 h 29 min
